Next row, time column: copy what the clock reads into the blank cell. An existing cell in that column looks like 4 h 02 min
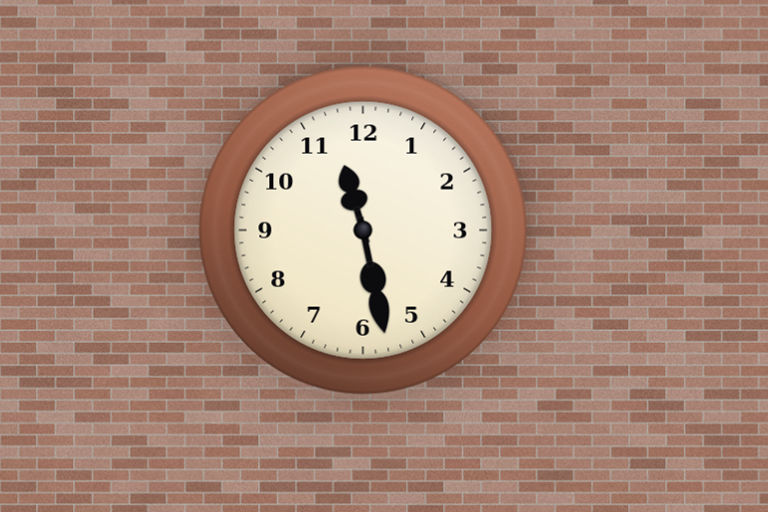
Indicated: 11 h 28 min
